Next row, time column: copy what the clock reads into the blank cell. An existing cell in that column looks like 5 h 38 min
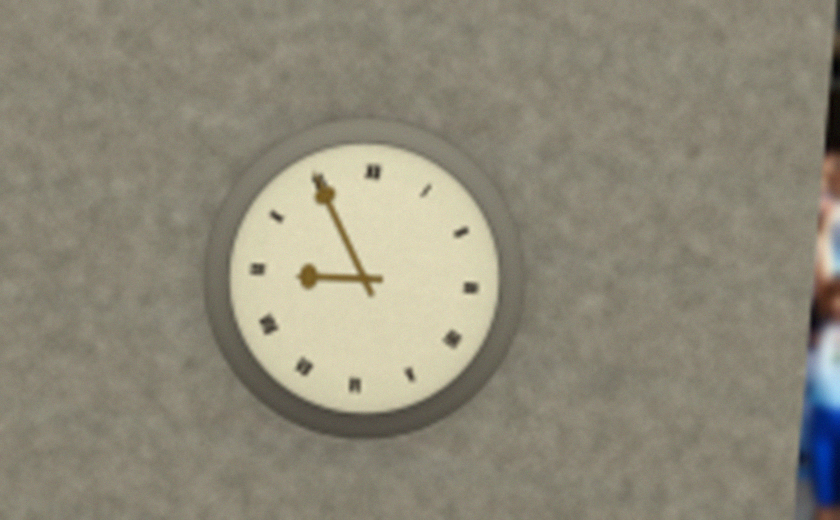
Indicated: 8 h 55 min
